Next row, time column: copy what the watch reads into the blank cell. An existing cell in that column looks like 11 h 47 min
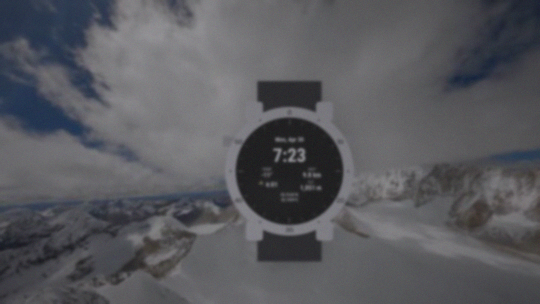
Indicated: 7 h 23 min
